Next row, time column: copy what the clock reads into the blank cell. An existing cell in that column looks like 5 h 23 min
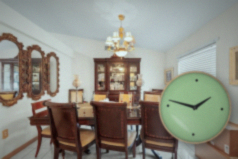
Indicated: 1 h 47 min
